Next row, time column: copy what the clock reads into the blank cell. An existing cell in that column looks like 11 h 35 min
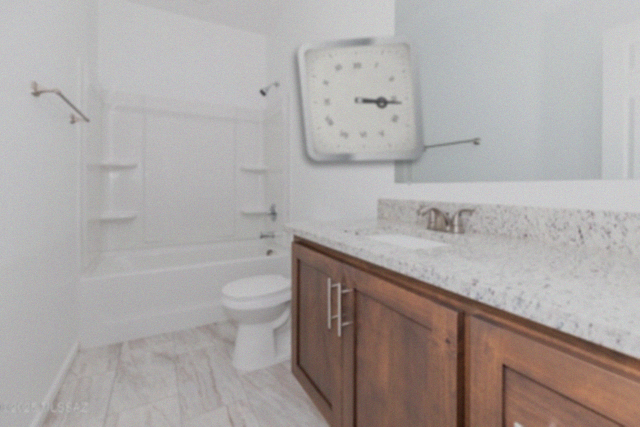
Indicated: 3 h 16 min
